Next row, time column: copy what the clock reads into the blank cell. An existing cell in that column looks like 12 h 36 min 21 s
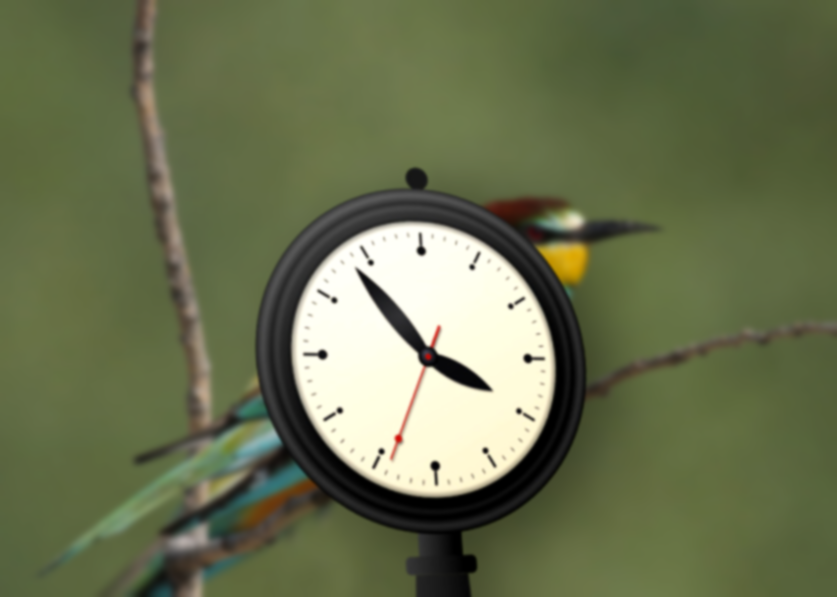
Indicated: 3 h 53 min 34 s
